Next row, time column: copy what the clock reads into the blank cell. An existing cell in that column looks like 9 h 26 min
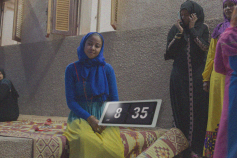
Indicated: 8 h 35 min
